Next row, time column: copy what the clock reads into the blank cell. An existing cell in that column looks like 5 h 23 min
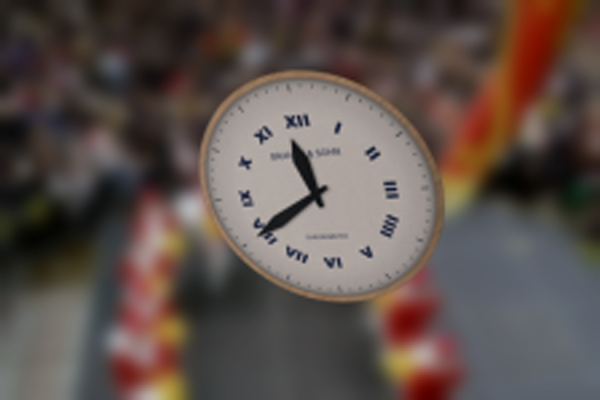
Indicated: 11 h 40 min
